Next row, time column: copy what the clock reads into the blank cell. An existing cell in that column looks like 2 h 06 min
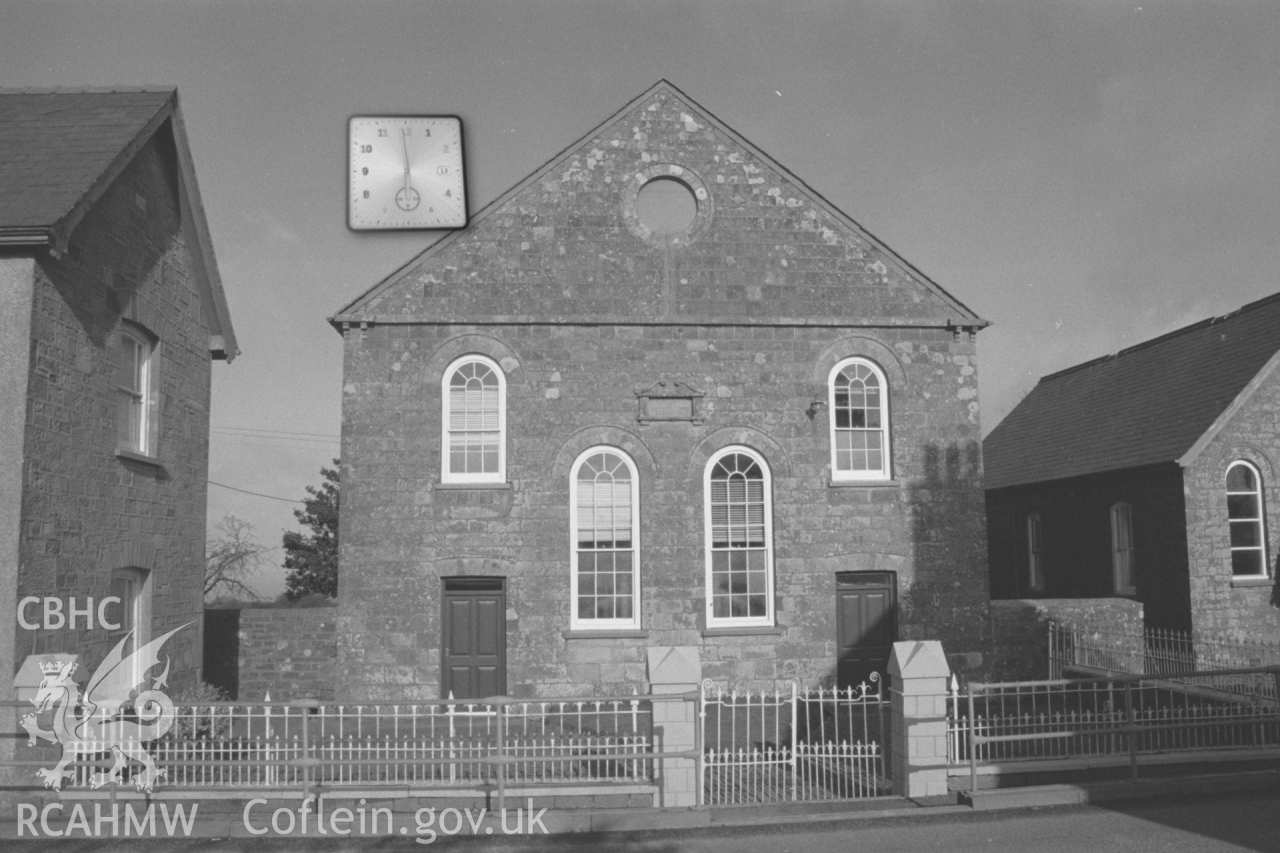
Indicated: 5 h 59 min
